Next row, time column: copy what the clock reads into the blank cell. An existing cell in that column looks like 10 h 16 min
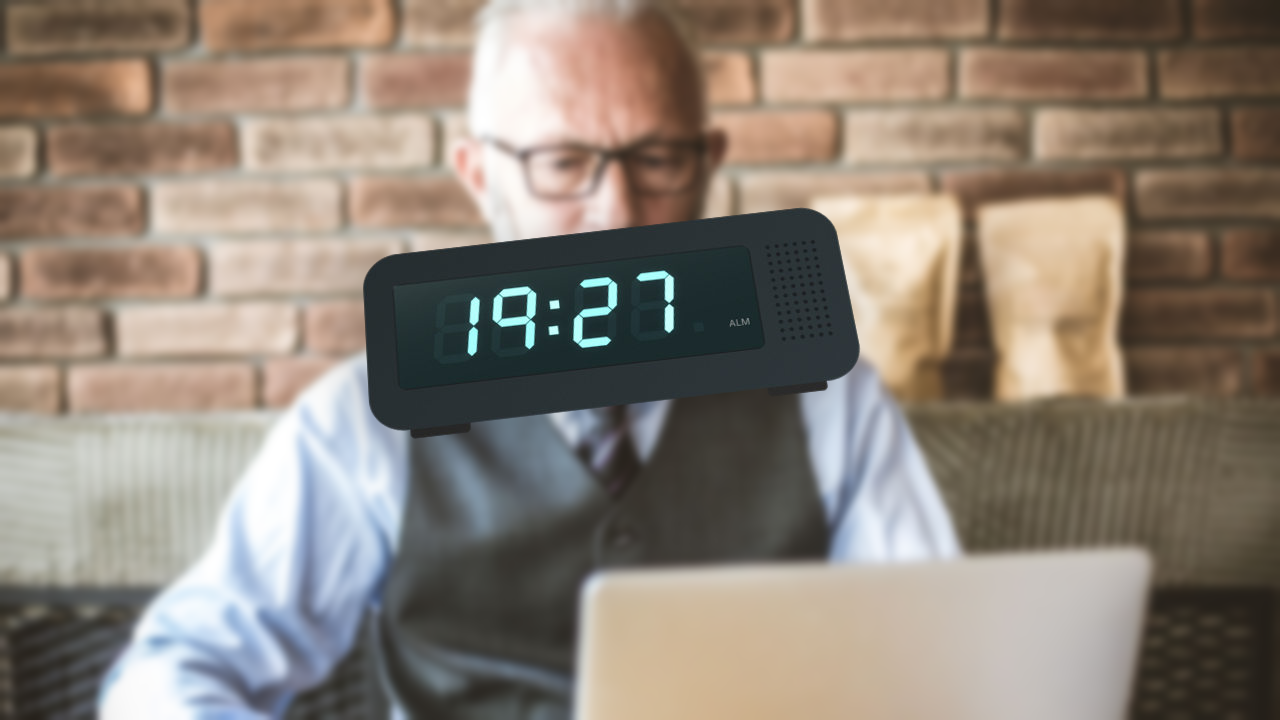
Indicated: 19 h 27 min
